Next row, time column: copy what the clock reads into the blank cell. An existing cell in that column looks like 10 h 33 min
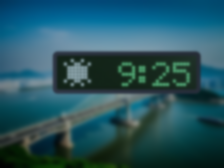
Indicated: 9 h 25 min
